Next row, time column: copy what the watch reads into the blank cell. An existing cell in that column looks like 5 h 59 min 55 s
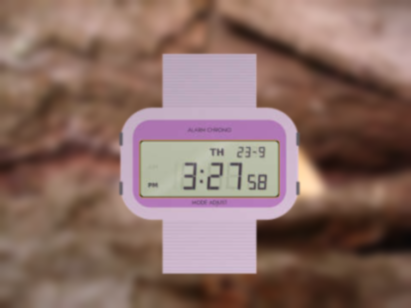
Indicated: 3 h 27 min 58 s
